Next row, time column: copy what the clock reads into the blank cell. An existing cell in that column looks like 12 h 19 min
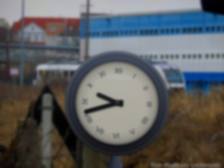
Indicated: 9 h 42 min
